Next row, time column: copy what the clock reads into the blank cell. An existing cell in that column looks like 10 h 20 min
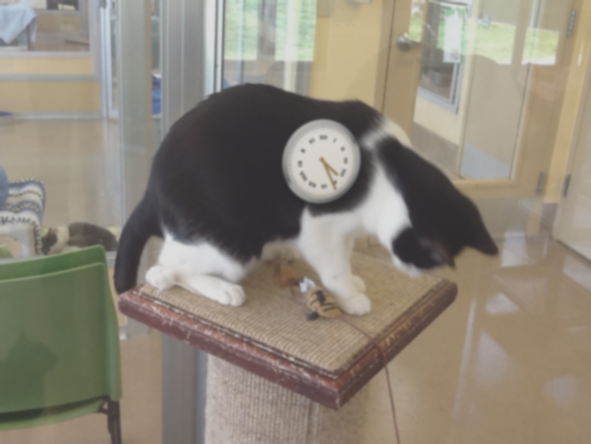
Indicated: 4 h 26 min
